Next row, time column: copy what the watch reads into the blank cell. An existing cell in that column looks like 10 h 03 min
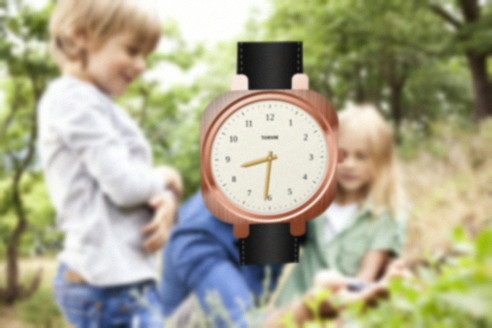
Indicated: 8 h 31 min
